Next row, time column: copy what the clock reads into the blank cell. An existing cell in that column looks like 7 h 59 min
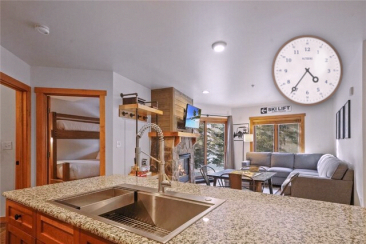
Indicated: 4 h 36 min
